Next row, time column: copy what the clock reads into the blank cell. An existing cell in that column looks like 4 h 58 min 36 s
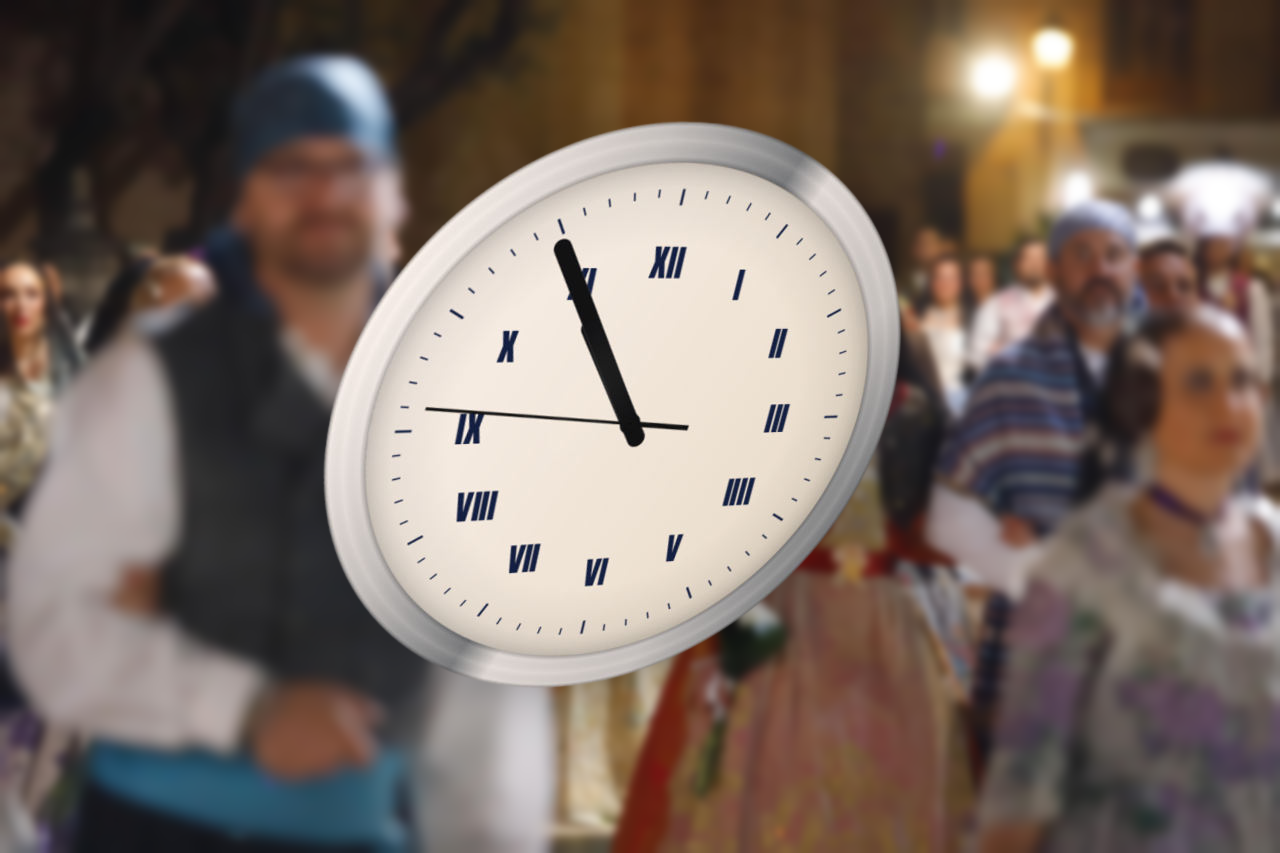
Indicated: 10 h 54 min 46 s
